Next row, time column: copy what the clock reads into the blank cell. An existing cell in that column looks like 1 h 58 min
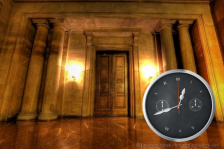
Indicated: 12 h 42 min
